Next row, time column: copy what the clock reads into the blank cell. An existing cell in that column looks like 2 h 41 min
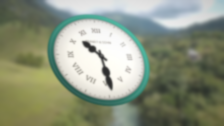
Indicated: 10 h 29 min
